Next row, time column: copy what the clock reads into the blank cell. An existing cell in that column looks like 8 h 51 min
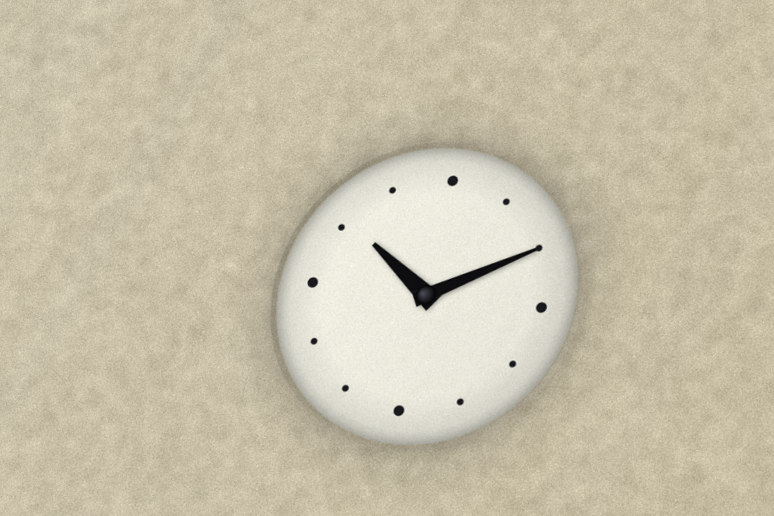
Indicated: 10 h 10 min
